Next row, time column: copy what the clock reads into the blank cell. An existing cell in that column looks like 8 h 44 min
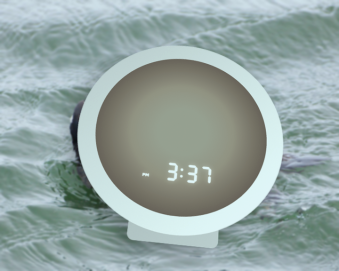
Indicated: 3 h 37 min
